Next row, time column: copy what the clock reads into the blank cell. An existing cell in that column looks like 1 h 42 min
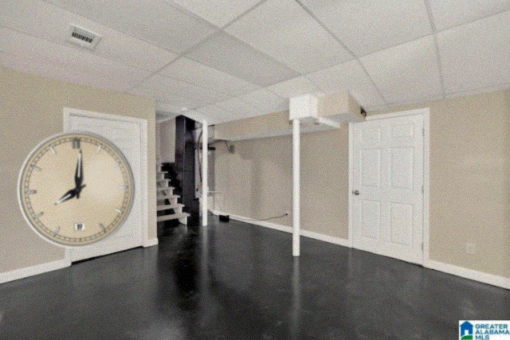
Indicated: 8 h 01 min
